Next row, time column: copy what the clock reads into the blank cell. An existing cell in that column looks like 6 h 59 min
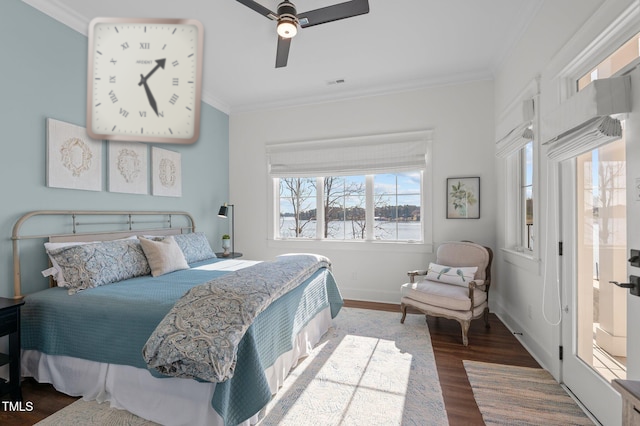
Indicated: 1 h 26 min
